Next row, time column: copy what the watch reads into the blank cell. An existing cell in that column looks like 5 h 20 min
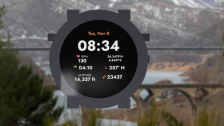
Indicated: 8 h 34 min
